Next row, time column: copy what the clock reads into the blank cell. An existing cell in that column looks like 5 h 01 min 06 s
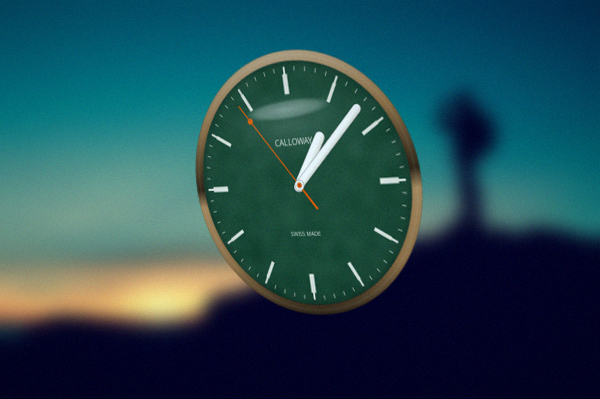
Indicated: 1 h 07 min 54 s
